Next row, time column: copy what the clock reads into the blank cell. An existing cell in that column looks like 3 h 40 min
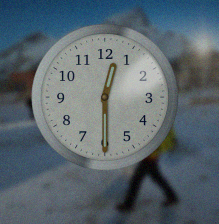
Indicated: 12 h 30 min
